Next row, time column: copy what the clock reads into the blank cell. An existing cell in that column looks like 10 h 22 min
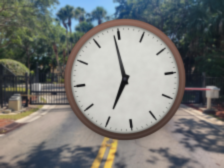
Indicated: 6 h 59 min
